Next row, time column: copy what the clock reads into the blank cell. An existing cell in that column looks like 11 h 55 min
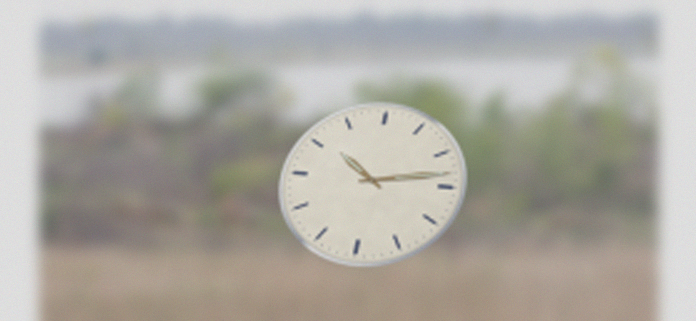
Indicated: 10 h 13 min
